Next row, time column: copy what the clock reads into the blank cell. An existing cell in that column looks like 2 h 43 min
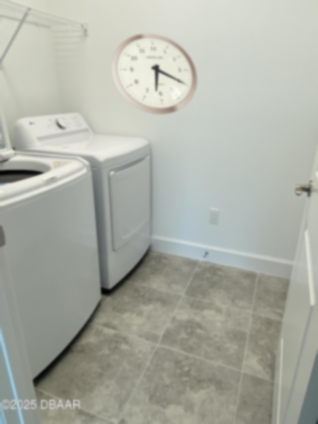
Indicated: 6 h 20 min
